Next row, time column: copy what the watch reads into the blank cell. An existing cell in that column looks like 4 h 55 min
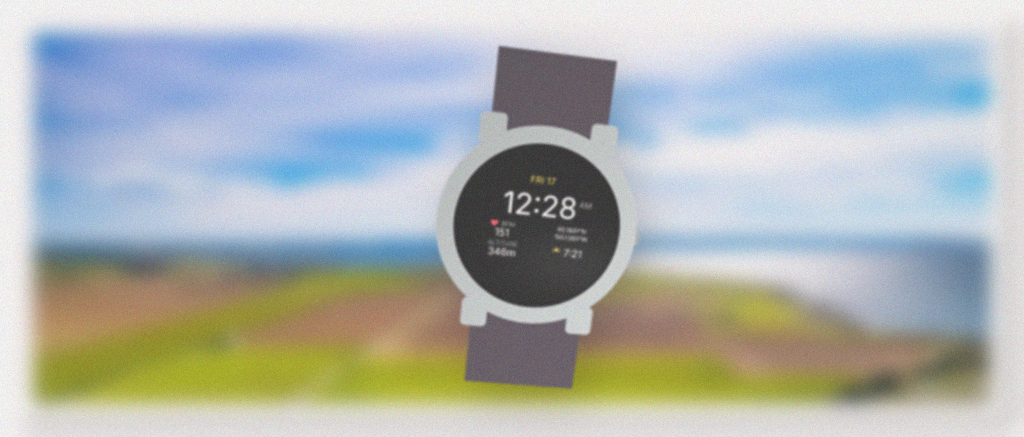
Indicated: 12 h 28 min
